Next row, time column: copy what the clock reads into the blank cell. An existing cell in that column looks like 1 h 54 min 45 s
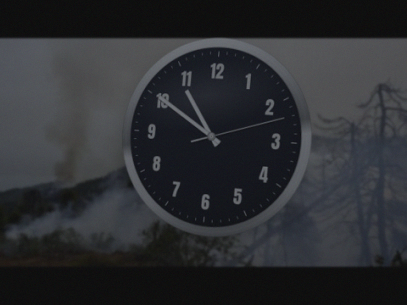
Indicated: 10 h 50 min 12 s
